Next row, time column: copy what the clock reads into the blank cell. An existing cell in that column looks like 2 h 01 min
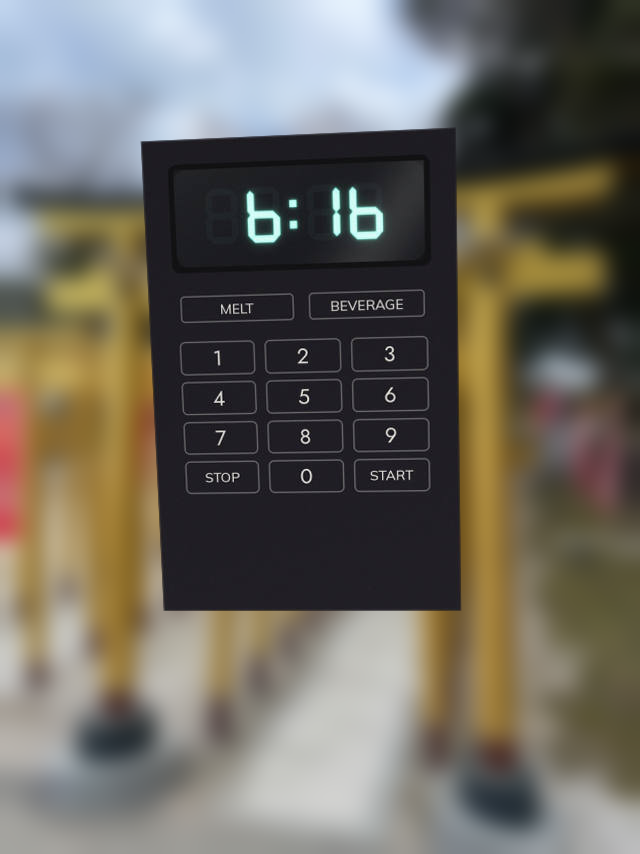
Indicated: 6 h 16 min
